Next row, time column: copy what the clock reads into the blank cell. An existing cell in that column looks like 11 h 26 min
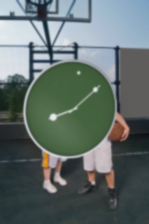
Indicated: 8 h 07 min
